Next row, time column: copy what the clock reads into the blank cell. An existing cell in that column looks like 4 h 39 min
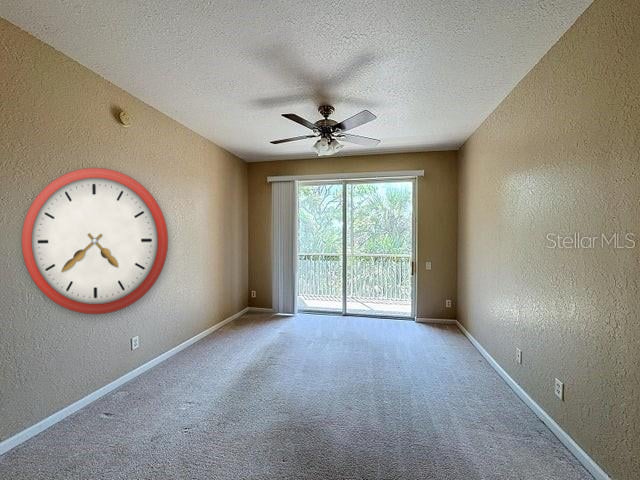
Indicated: 4 h 38 min
